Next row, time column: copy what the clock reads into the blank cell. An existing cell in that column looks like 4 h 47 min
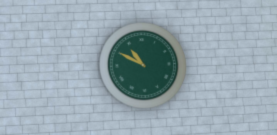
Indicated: 10 h 50 min
